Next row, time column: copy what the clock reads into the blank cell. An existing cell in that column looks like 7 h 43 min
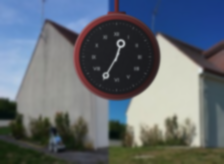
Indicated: 12 h 35 min
